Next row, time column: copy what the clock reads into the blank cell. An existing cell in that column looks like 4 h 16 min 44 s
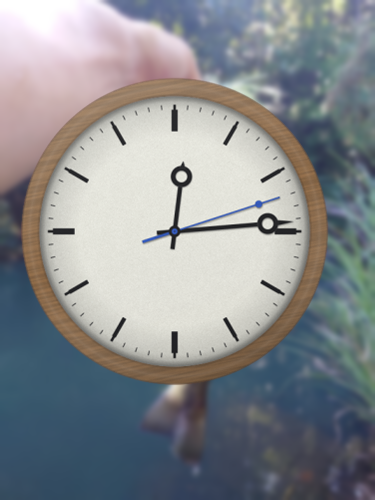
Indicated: 12 h 14 min 12 s
